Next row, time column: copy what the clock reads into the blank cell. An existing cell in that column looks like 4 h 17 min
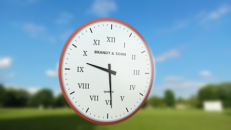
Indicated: 9 h 29 min
